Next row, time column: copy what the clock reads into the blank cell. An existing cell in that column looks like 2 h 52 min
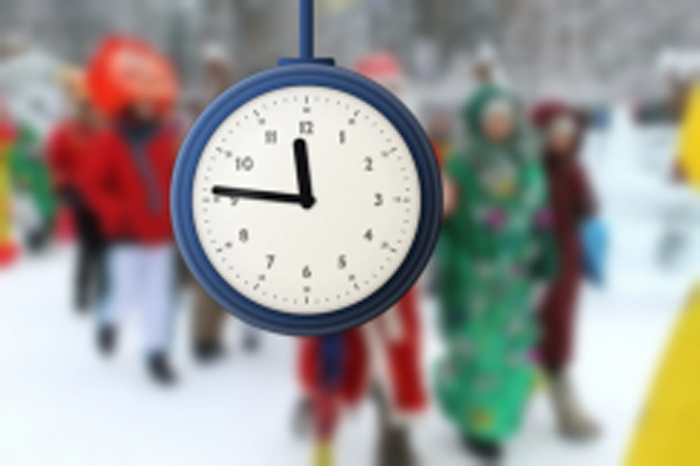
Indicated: 11 h 46 min
